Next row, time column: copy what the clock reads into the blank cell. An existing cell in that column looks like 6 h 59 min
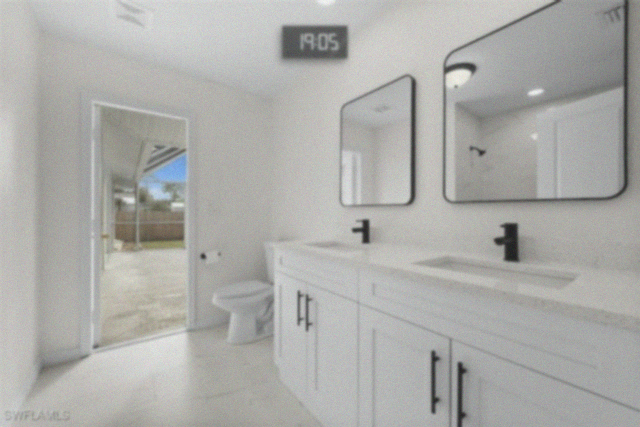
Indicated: 19 h 05 min
